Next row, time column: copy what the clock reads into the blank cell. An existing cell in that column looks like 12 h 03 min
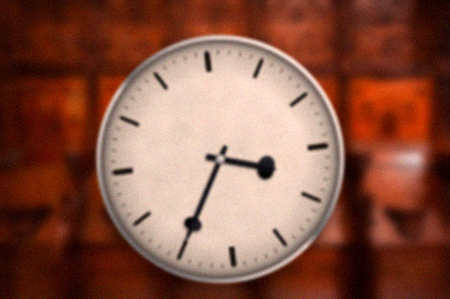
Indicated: 3 h 35 min
